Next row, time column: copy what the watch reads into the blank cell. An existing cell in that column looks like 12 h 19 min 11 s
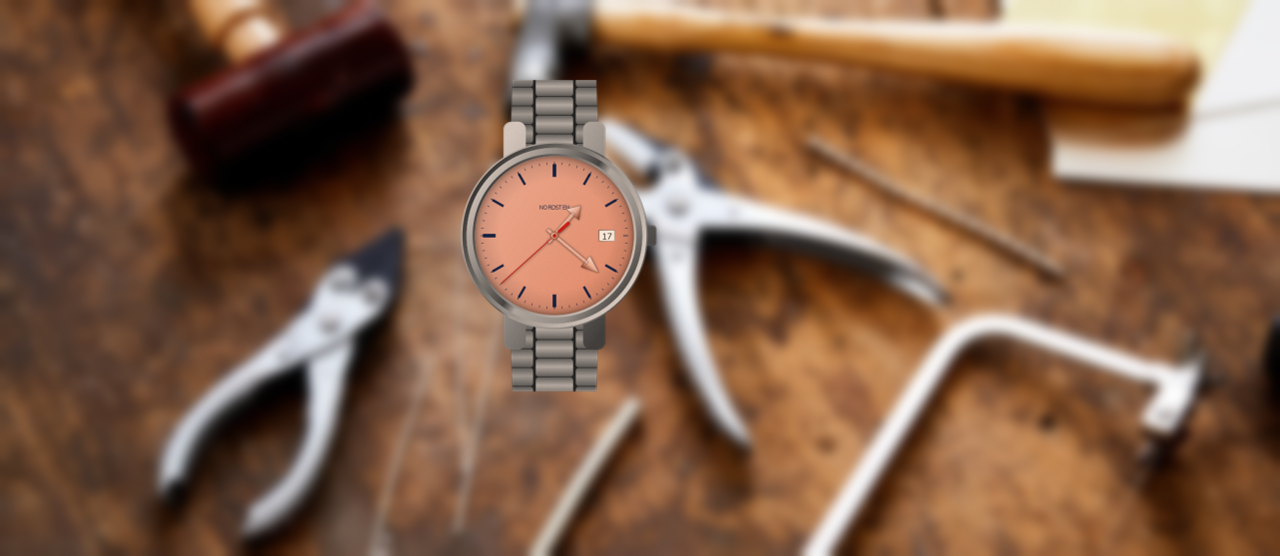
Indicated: 1 h 21 min 38 s
